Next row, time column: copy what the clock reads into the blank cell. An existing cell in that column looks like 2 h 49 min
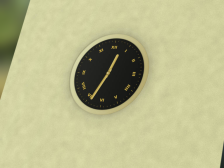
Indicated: 12 h 34 min
